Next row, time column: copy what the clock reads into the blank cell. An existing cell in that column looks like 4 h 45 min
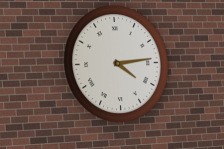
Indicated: 4 h 14 min
